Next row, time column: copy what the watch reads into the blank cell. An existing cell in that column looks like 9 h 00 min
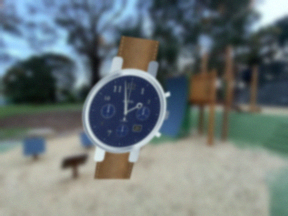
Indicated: 1 h 58 min
